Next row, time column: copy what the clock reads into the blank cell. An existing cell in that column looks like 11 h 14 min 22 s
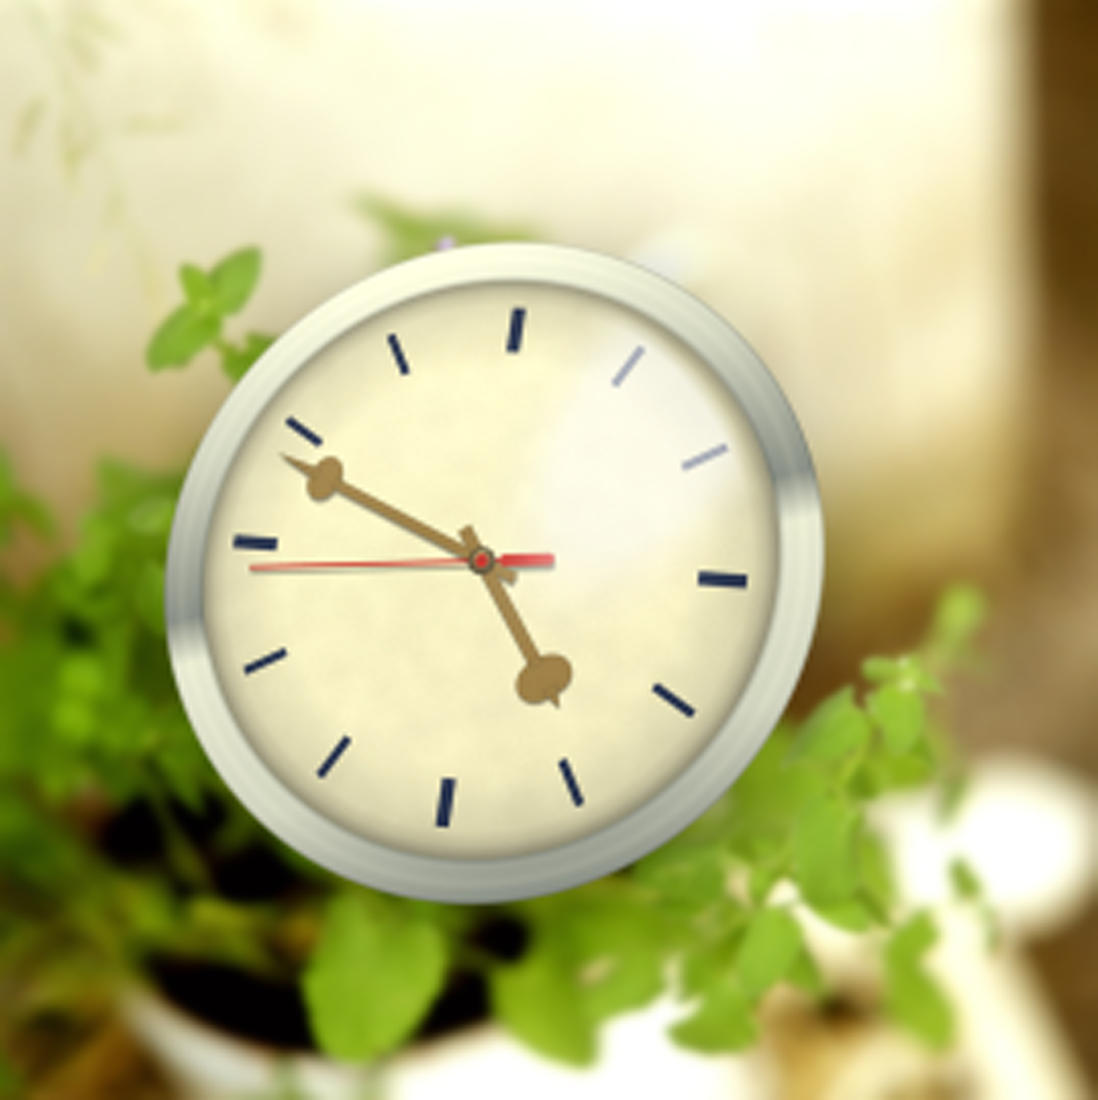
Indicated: 4 h 48 min 44 s
